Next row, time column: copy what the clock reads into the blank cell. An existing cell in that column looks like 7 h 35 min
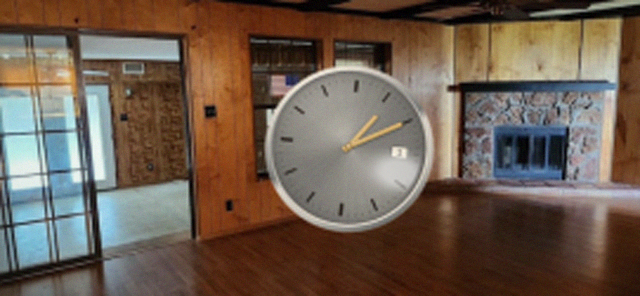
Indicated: 1 h 10 min
